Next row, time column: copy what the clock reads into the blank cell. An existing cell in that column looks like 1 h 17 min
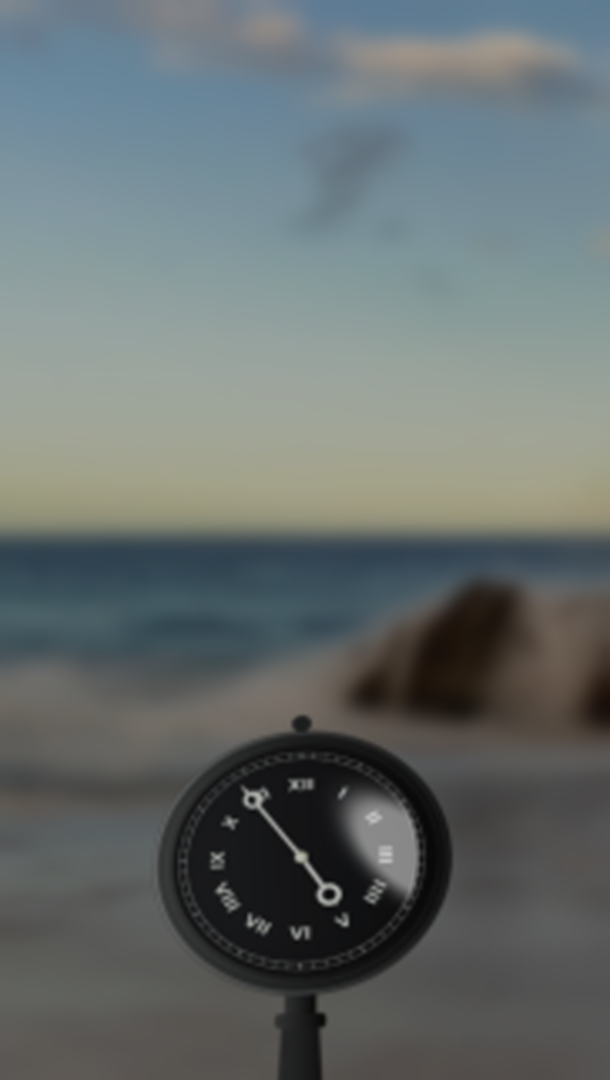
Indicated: 4 h 54 min
